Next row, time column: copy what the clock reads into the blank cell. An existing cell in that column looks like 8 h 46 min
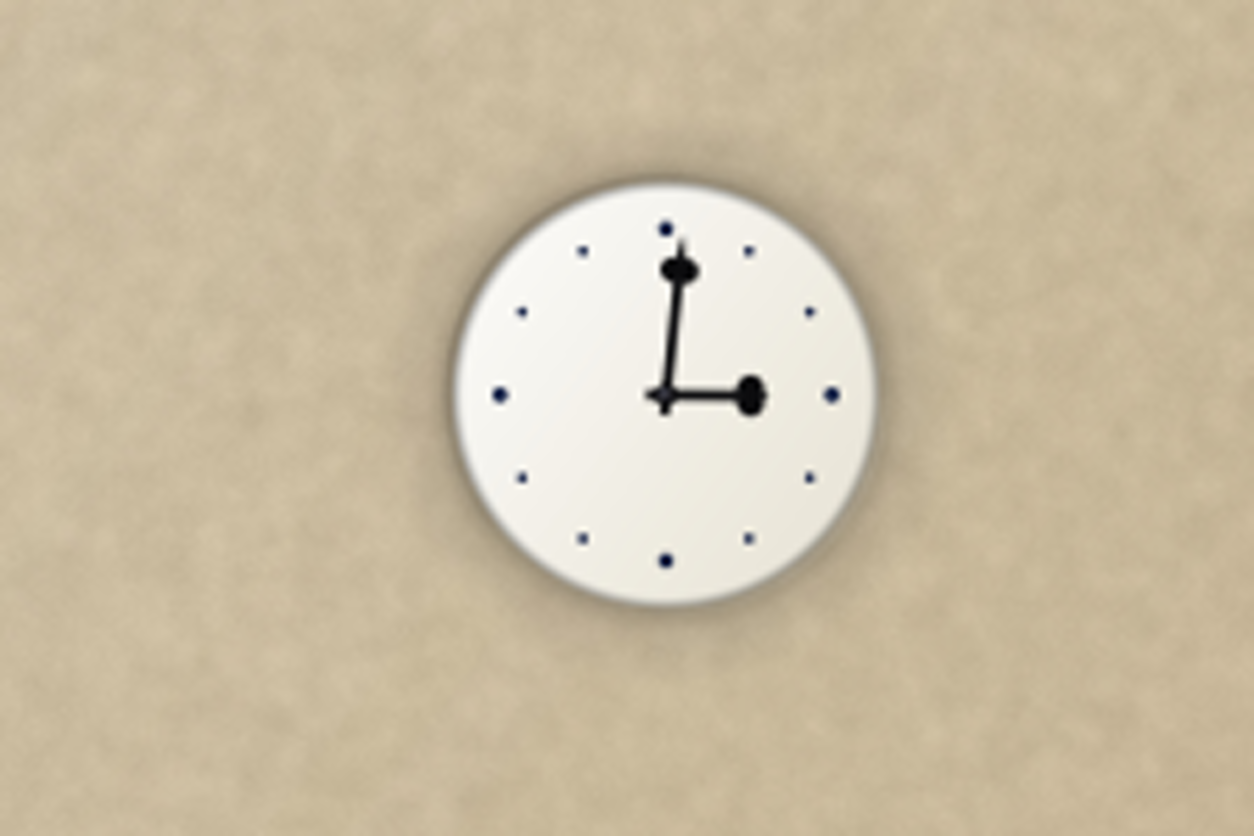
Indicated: 3 h 01 min
